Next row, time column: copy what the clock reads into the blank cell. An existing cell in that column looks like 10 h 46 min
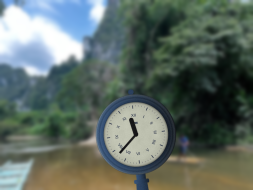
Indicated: 11 h 38 min
